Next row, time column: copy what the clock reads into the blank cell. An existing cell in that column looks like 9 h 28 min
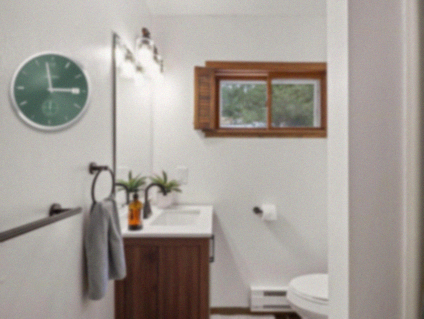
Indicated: 2 h 58 min
